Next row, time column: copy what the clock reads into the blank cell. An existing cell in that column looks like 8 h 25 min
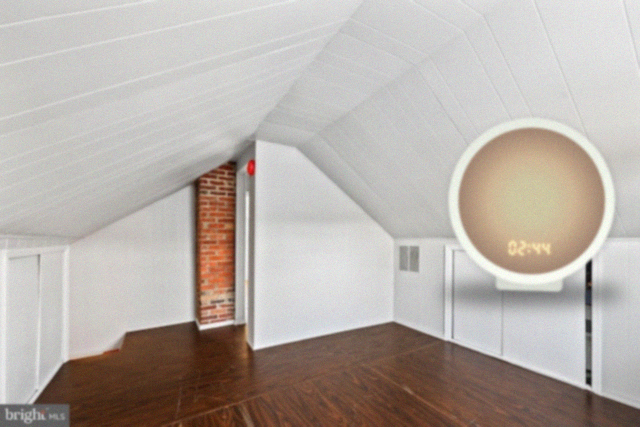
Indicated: 2 h 44 min
